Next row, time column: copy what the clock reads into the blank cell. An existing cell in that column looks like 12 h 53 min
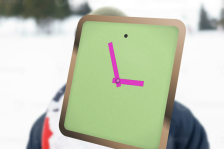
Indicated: 2 h 56 min
